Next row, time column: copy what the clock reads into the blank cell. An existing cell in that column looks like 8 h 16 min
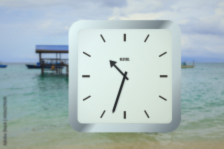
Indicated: 10 h 33 min
